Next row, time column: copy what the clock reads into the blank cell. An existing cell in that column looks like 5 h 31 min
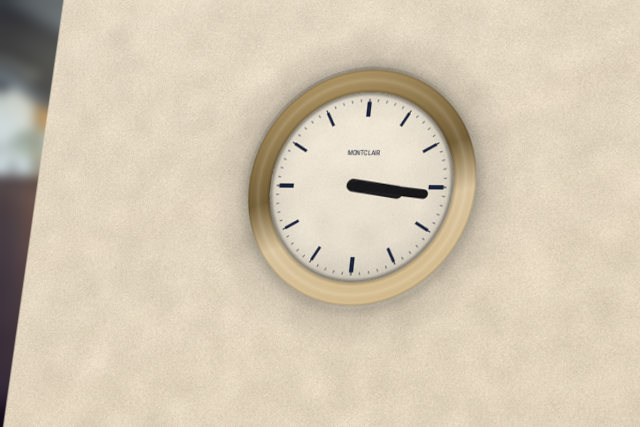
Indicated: 3 h 16 min
